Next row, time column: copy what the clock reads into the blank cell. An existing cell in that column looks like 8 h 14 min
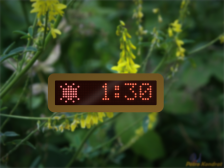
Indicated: 1 h 30 min
